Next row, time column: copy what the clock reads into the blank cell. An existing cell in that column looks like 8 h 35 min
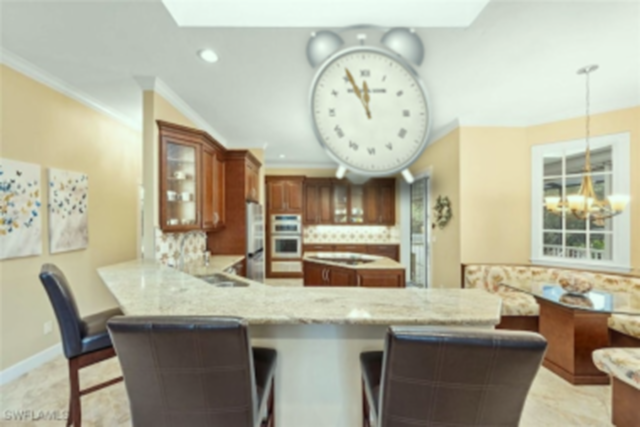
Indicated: 11 h 56 min
